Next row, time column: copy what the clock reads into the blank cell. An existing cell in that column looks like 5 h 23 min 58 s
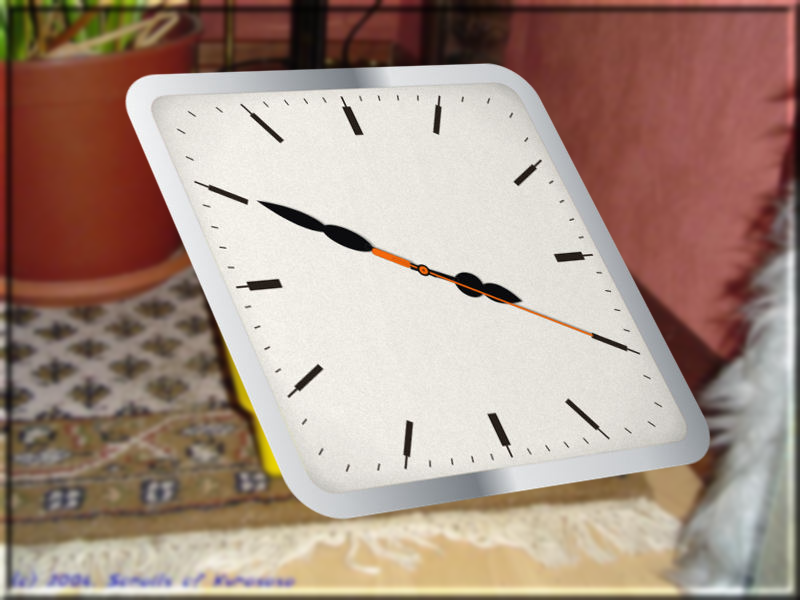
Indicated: 3 h 50 min 20 s
